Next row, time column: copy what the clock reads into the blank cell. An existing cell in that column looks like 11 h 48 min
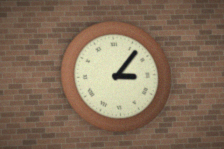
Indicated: 3 h 07 min
